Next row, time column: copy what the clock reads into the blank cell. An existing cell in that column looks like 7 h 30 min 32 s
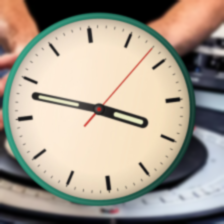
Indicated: 3 h 48 min 08 s
